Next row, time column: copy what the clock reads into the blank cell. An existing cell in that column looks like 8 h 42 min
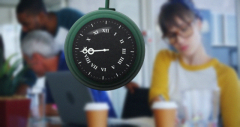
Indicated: 8 h 44 min
